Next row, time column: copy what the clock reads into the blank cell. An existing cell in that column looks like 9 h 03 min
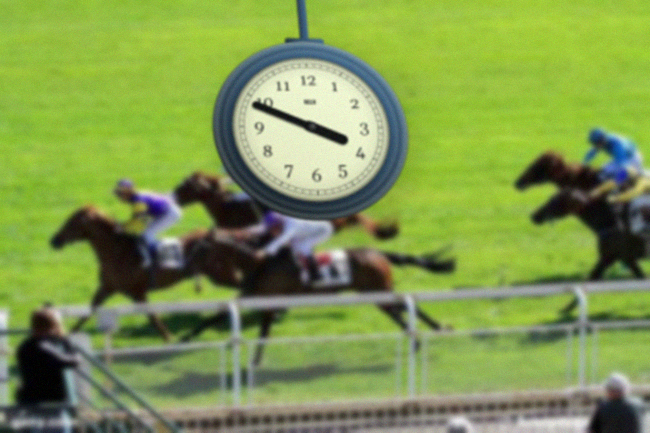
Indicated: 3 h 49 min
